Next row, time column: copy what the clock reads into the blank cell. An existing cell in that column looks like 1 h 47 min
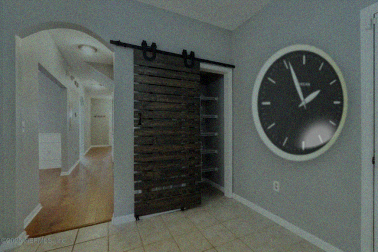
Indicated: 1 h 56 min
